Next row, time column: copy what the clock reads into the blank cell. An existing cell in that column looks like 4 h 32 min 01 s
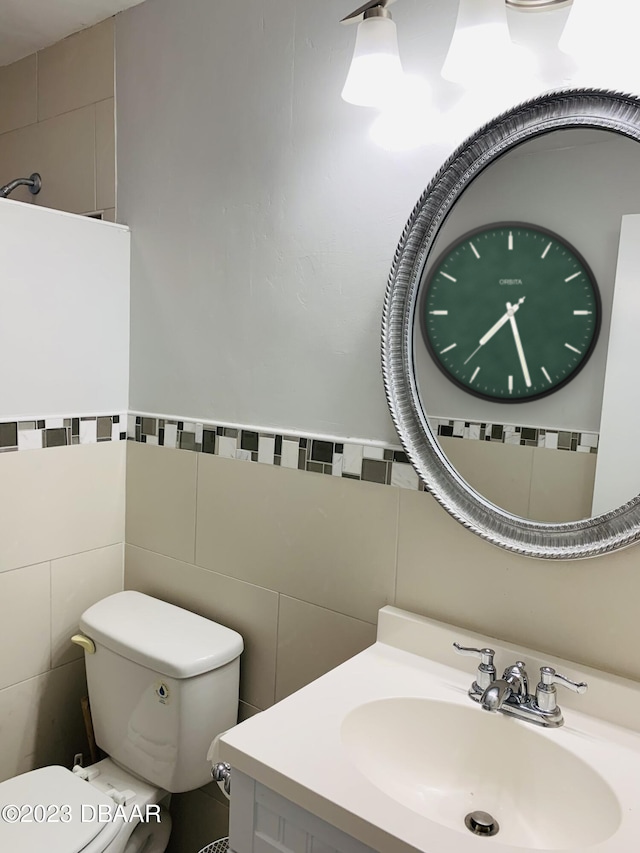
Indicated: 7 h 27 min 37 s
